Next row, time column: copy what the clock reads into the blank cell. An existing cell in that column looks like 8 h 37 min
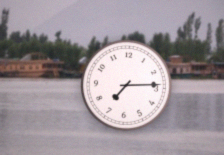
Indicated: 7 h 14 min
